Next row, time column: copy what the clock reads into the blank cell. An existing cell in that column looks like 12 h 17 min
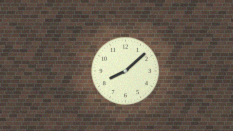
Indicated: 8 h 08 min
